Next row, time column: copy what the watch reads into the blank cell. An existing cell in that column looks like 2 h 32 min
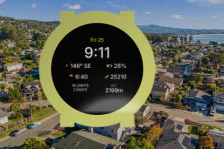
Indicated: 9 h 11 min
